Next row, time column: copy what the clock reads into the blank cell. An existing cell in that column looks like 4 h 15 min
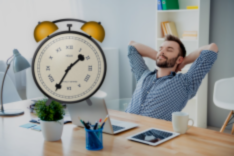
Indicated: 1 h 35 min
